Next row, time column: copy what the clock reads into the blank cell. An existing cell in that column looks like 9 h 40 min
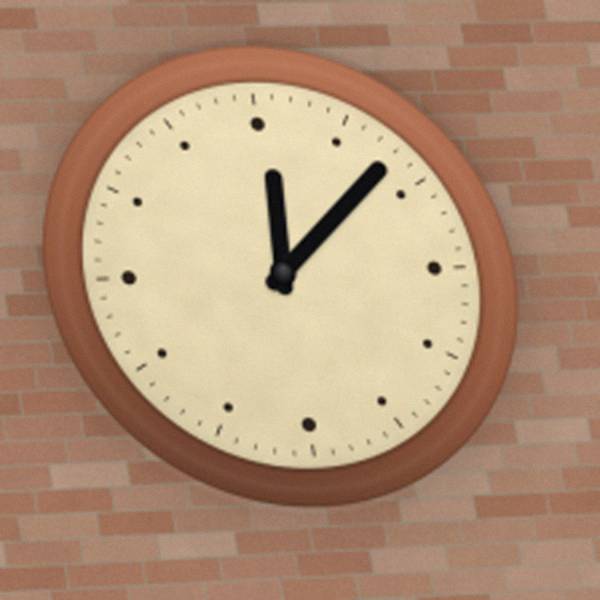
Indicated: 12 h 08 min
